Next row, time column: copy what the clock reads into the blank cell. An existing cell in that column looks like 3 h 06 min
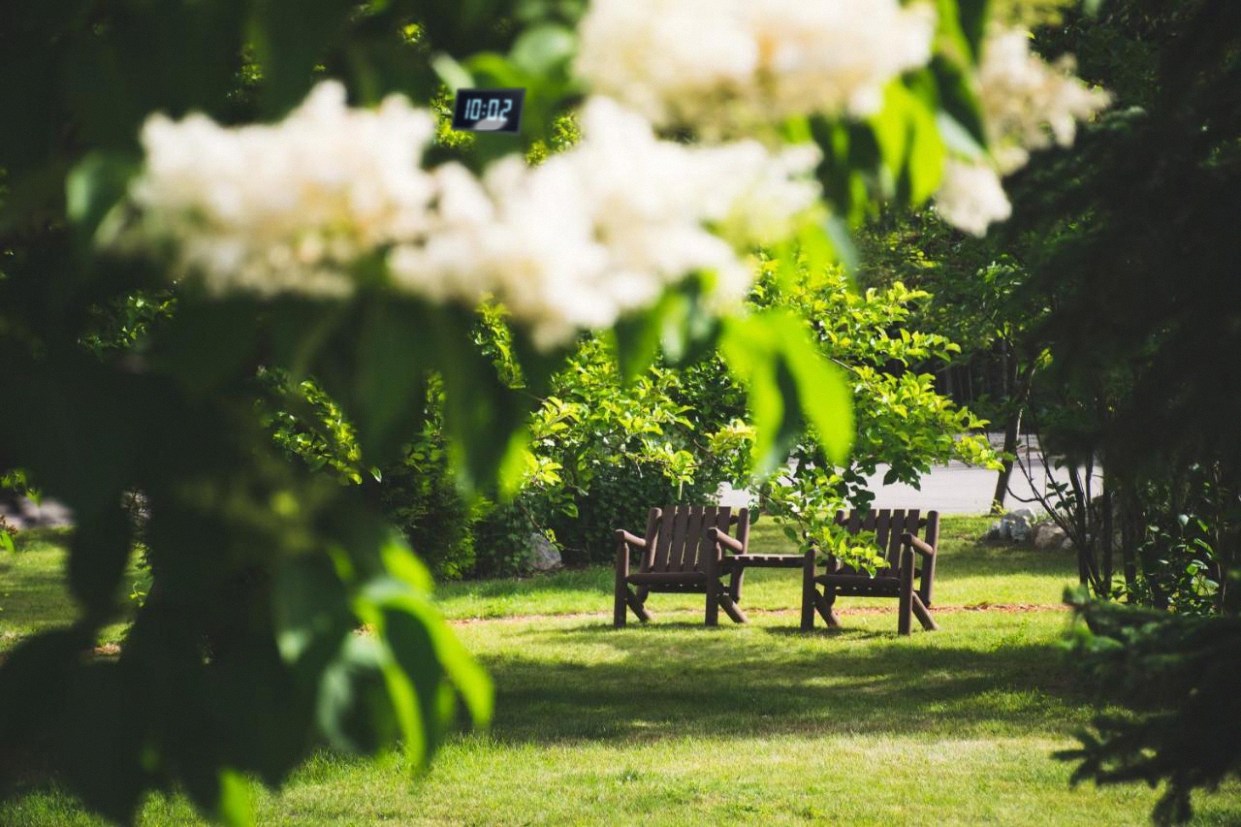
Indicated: 10 h 02 min
